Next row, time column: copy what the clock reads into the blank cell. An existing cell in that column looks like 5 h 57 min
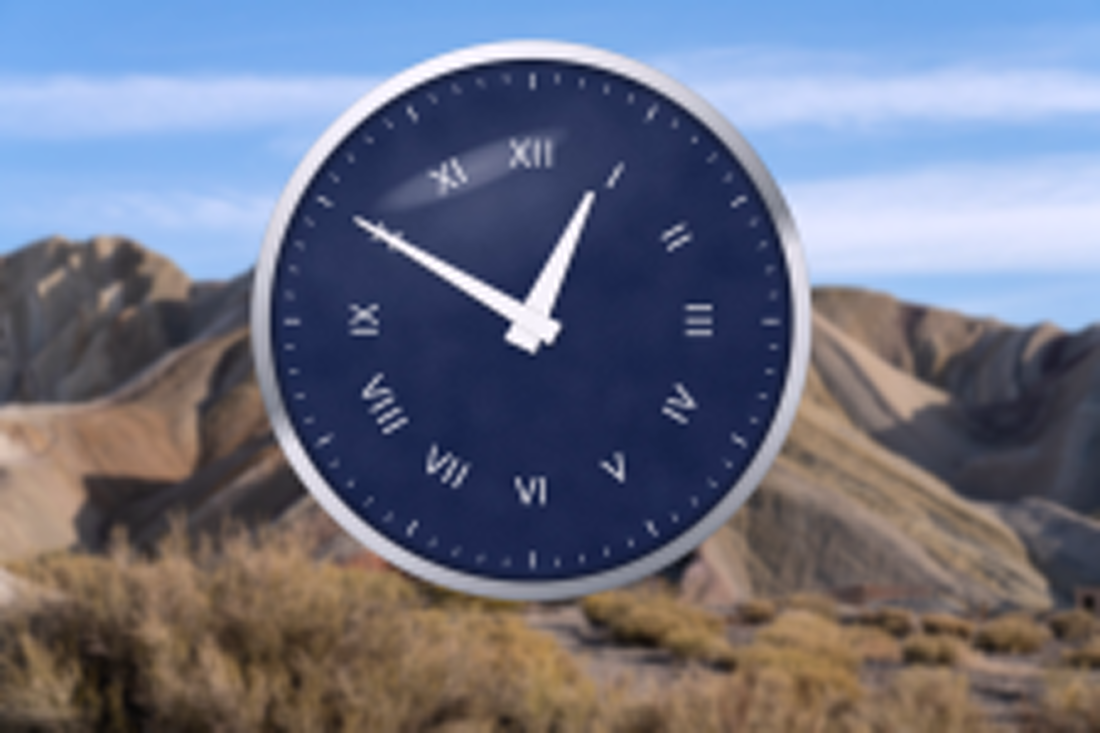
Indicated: 12 h 50 min
